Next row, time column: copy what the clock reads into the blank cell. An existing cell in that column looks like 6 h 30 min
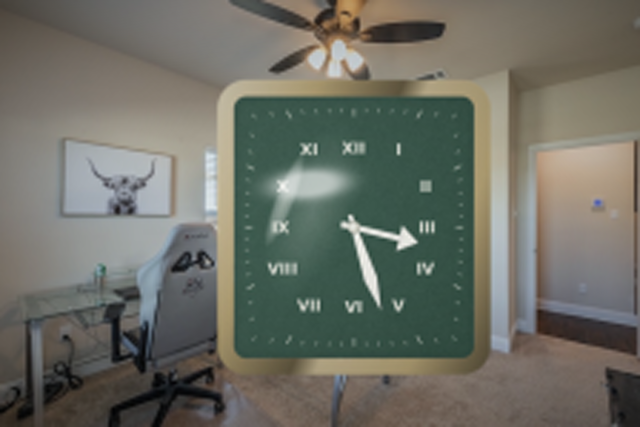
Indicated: 3 h 27 min
